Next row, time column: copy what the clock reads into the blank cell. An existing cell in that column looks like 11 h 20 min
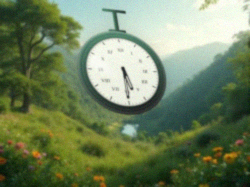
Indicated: 5 h 30 min
